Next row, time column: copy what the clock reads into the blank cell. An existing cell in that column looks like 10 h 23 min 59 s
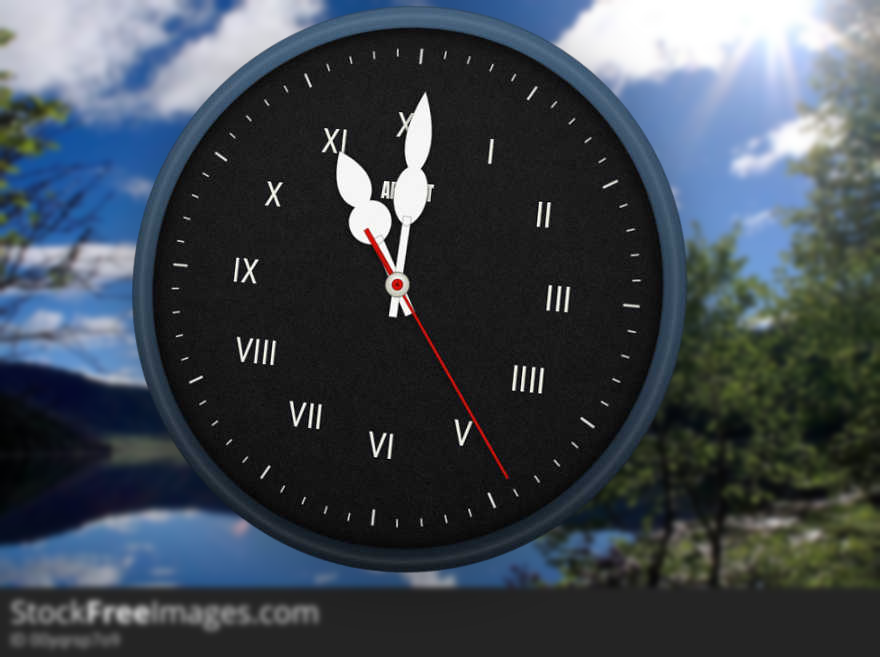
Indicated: 11 h 00 min 24 s
